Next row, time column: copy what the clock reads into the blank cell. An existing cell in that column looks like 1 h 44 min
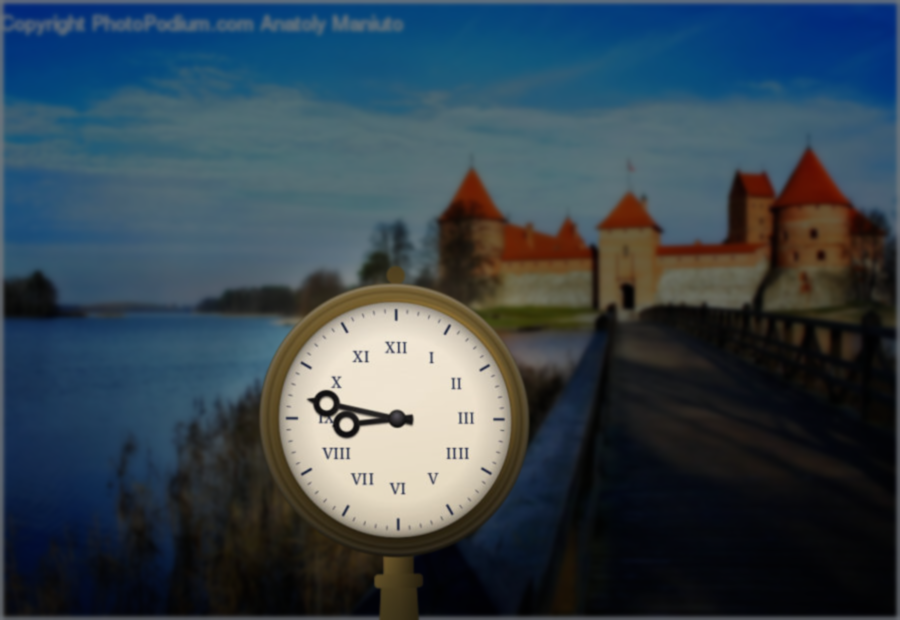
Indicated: 8 h 47 min
